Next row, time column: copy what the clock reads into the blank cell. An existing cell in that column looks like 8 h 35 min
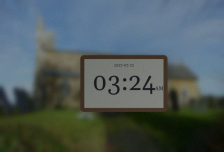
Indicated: 3 h 24 min
